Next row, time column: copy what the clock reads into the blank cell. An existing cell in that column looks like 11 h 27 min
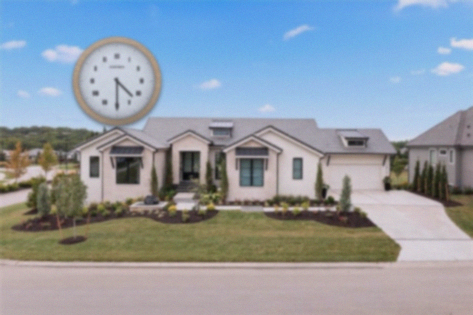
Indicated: 4 h 30 min
